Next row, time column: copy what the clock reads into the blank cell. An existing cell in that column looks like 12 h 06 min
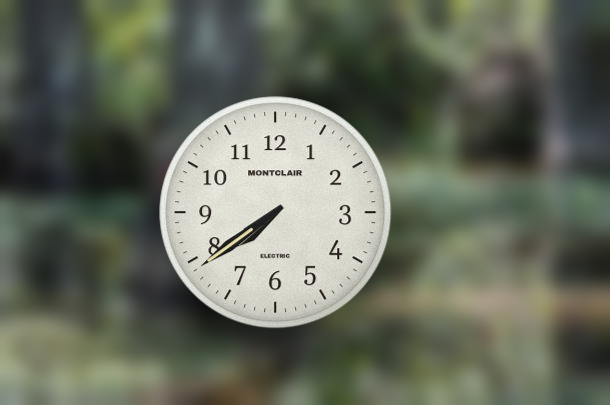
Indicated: 7 h 39 min
